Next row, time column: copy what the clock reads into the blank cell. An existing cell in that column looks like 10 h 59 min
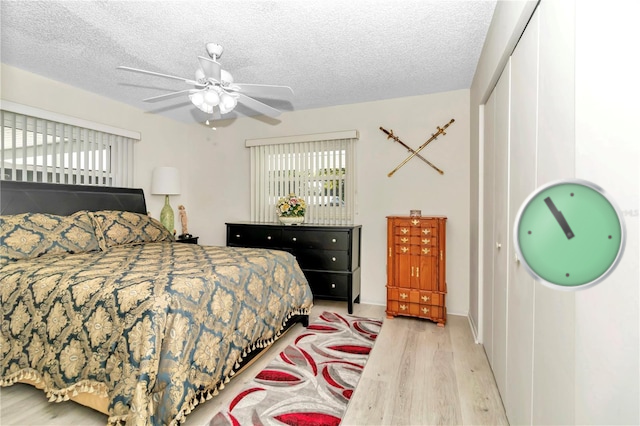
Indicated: 10 h 54 min
